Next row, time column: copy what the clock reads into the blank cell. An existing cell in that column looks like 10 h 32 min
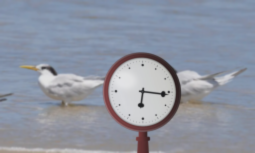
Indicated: 6 h 16 min
